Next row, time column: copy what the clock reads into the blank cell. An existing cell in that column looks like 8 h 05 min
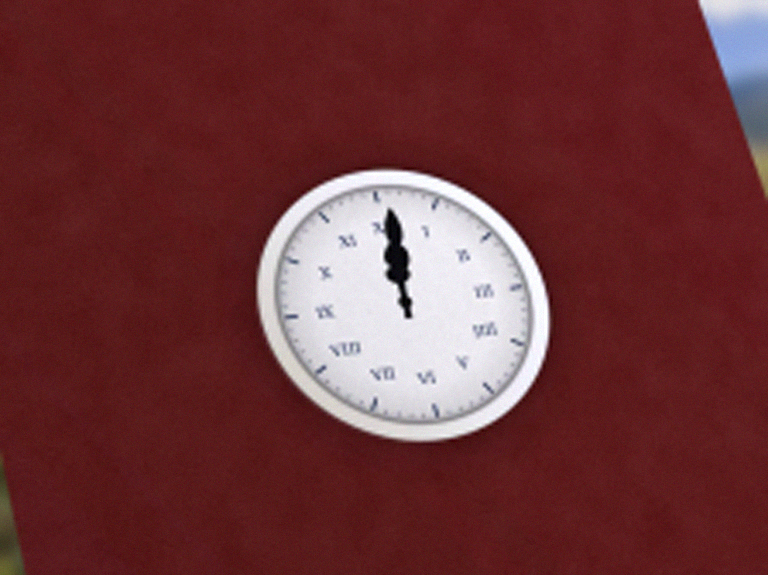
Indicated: 12 h 01 min
